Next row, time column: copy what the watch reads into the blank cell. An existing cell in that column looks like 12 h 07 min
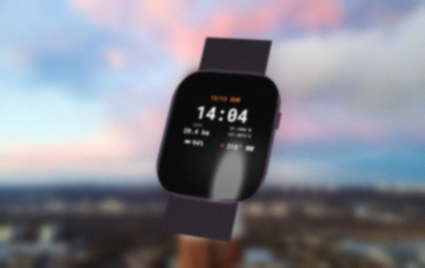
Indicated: 14 h 04 min
